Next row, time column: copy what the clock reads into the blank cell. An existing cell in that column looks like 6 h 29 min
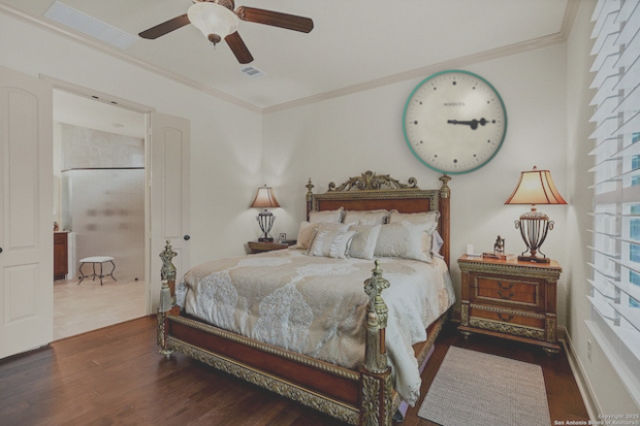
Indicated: 3 h 15 min
